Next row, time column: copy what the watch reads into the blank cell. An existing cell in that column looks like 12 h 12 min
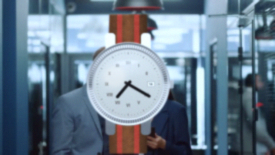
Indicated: 7 h 20 min
